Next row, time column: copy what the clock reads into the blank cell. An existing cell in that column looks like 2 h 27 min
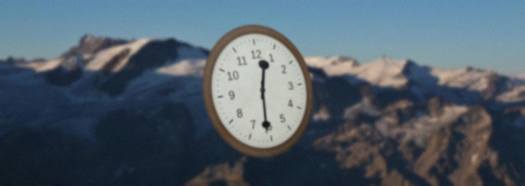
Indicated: 12 h 31 min
